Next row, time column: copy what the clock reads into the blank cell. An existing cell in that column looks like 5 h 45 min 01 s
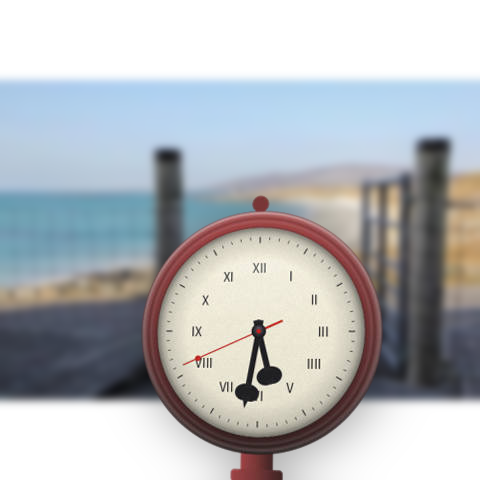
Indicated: 5 h 31 min 41 s
